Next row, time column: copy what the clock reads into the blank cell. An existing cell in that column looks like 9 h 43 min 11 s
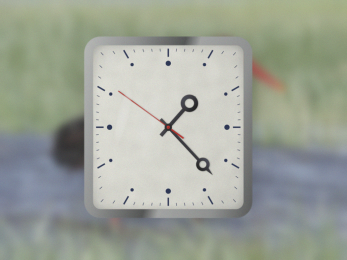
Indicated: 1 h 22 min 51 s
